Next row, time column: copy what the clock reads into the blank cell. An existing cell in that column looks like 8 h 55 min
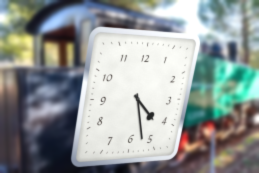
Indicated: 4 h 27 min
